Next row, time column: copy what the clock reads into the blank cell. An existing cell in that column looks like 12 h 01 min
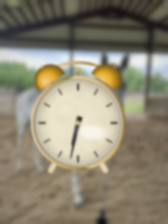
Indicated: 6 h 32 min
